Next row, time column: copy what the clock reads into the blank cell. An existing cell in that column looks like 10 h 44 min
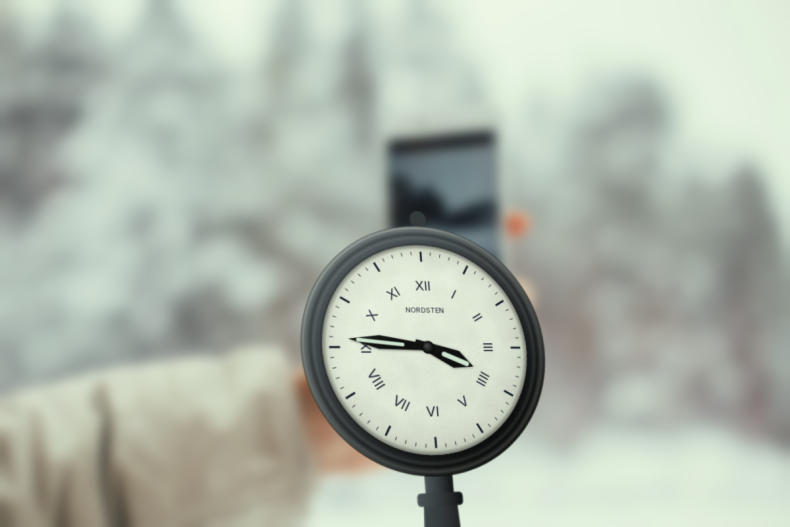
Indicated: 3 h 46 min
